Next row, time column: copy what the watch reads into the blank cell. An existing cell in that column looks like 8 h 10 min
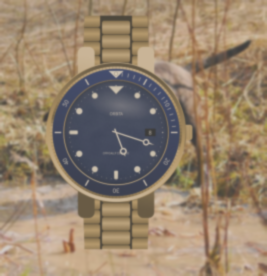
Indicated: 5 h 18 min
